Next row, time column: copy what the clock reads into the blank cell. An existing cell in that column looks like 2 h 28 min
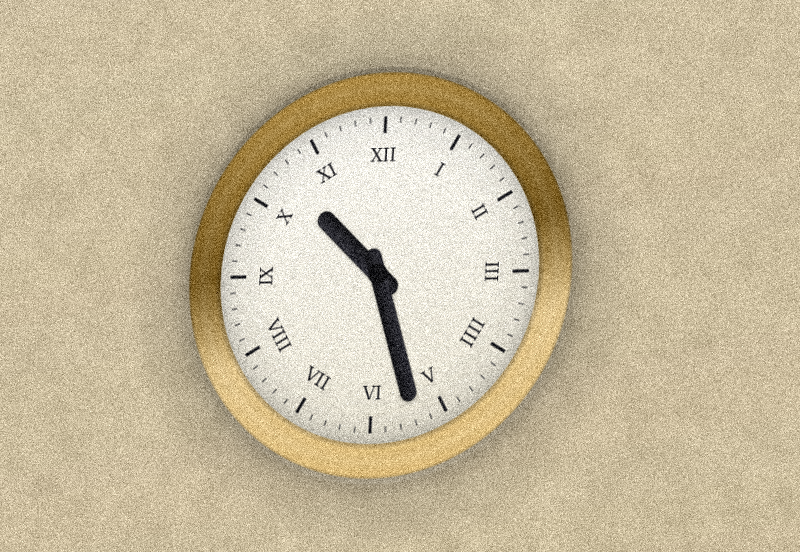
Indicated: 10 h 27 min
